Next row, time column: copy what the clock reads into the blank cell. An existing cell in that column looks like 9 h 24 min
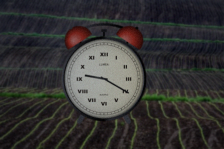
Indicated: 9 h 20 min
